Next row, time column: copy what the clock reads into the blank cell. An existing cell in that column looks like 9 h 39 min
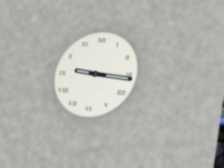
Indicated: 9 h 16 min
